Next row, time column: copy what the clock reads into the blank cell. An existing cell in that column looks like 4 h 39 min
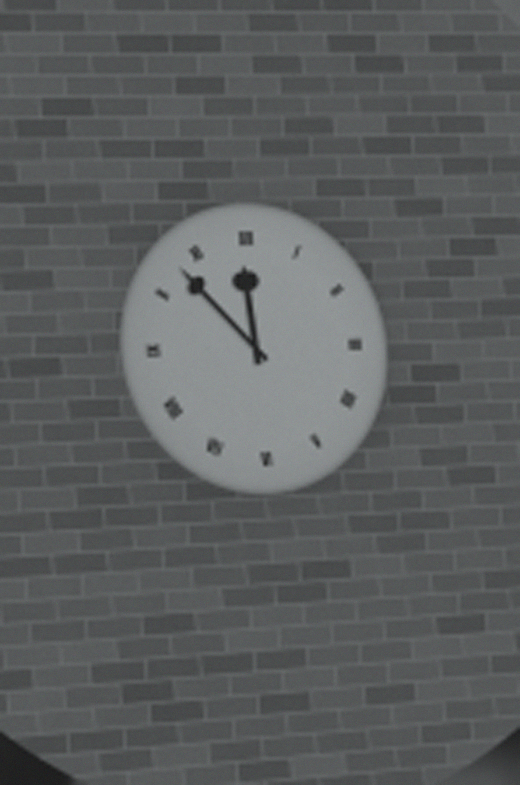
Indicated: 11 h 53 min
